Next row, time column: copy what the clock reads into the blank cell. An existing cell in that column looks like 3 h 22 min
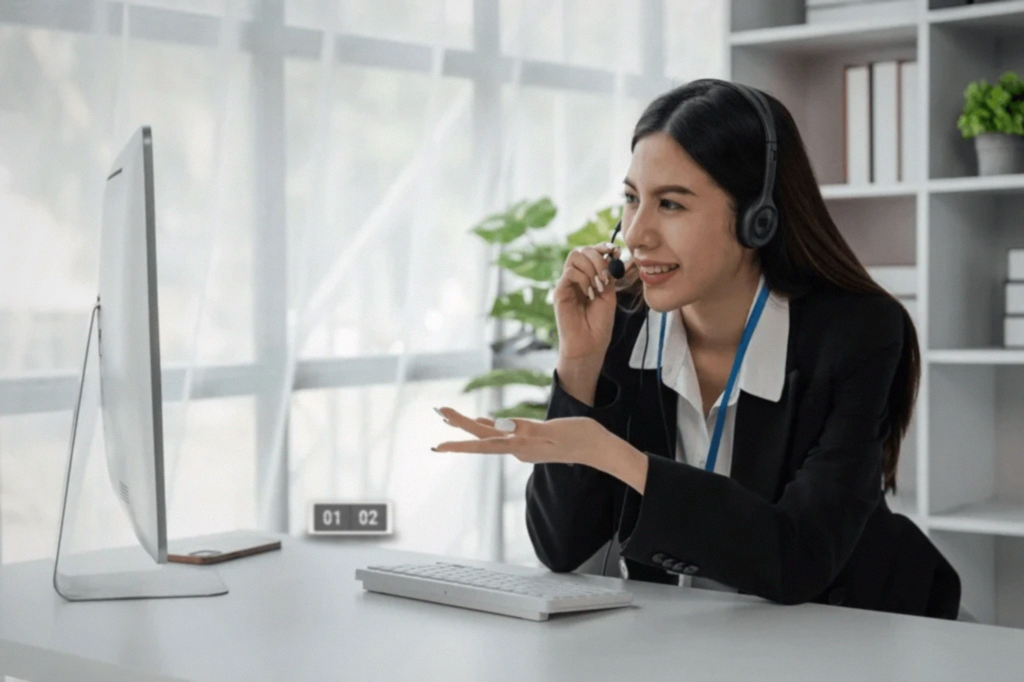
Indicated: 1 h 02 min
